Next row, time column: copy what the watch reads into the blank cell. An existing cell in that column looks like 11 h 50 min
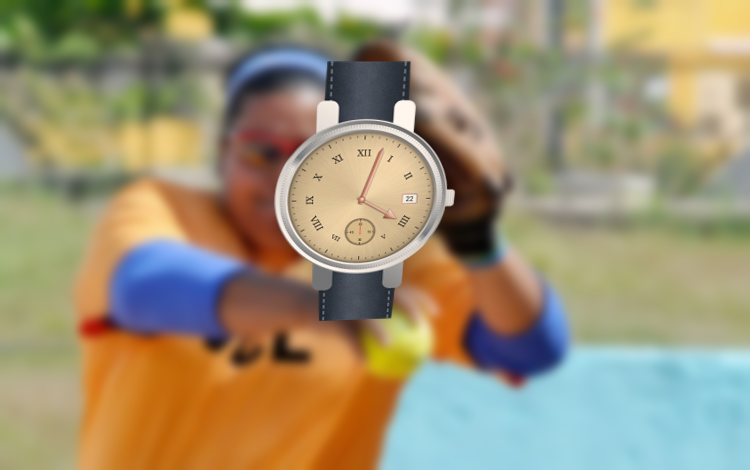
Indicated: 4 h 03 min
